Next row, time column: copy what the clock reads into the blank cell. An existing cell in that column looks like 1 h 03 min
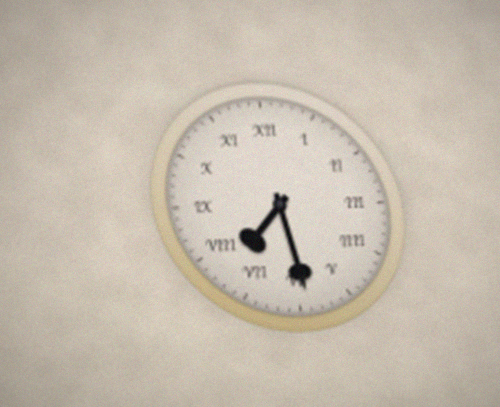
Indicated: 7 h 29 min
